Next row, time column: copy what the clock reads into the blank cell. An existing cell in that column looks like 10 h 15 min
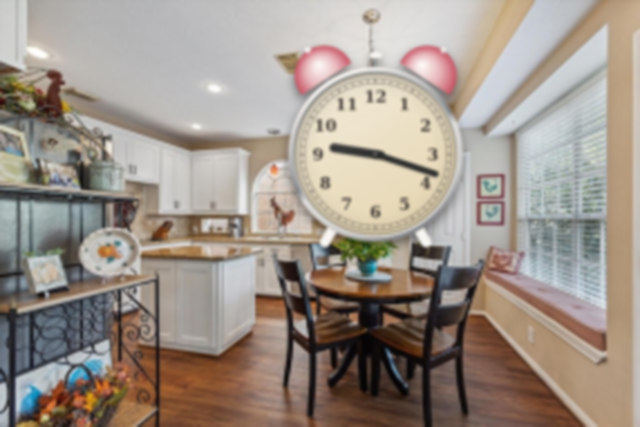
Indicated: 9 h 18 min
